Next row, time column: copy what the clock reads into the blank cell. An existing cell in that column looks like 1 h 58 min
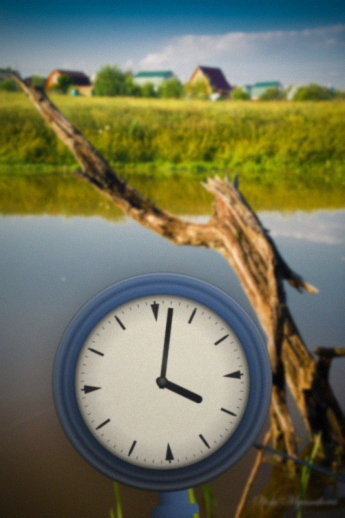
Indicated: 4 h 02 min
